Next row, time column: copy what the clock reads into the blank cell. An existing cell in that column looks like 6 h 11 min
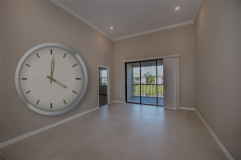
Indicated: 4 h 01 min
